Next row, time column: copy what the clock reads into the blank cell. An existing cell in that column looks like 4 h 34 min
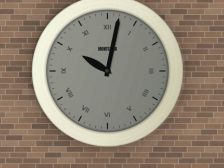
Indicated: 10 h 02 min
